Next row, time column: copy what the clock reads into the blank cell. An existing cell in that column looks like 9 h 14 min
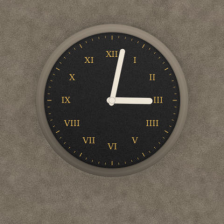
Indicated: 3 h 02 min
